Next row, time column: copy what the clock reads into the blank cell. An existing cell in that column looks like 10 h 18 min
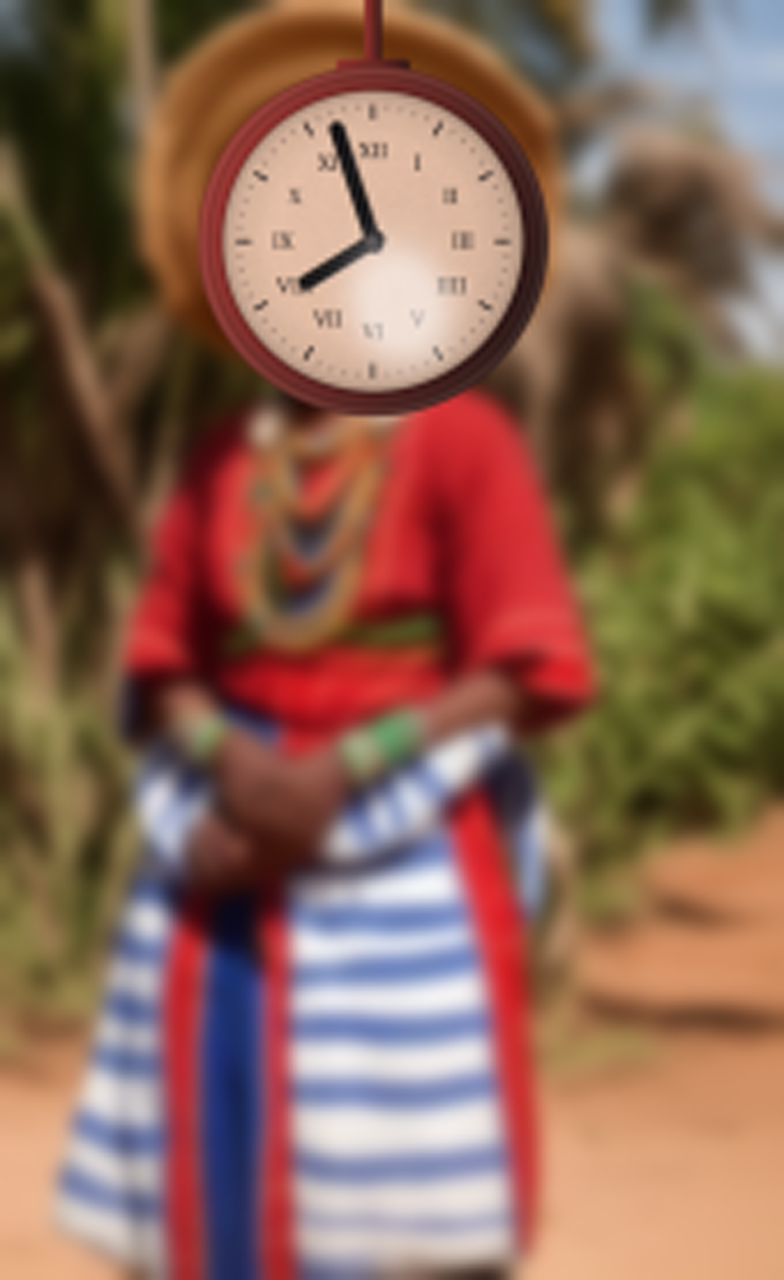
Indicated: 7 h 57 min
